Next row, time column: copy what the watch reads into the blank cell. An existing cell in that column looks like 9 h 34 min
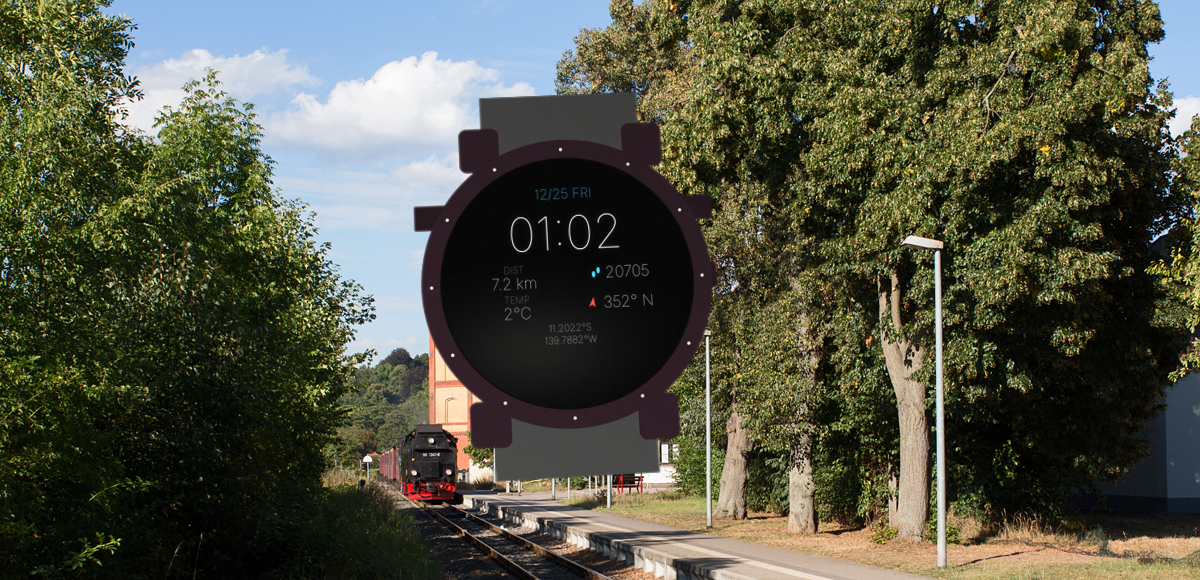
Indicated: 1 h 02 min
